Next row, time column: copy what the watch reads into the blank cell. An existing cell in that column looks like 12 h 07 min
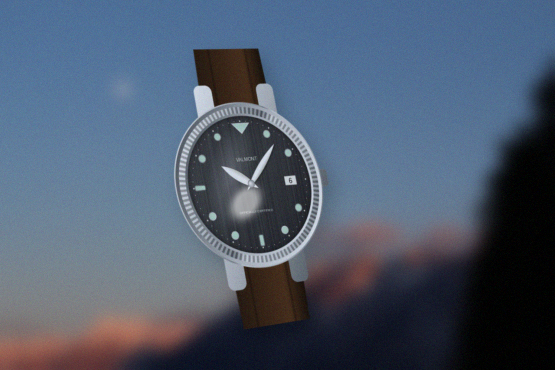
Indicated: 10 h 07 min
